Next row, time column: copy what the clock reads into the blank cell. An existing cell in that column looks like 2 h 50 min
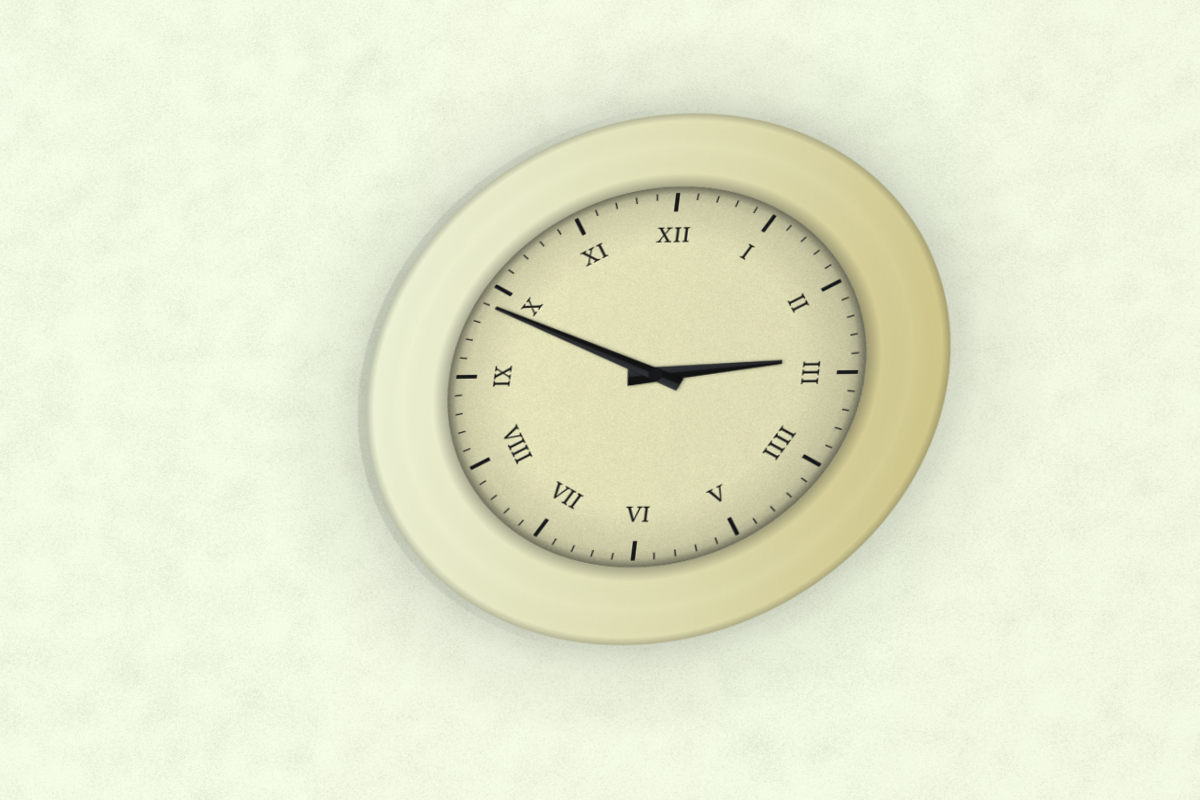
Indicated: 2 h 49 min
